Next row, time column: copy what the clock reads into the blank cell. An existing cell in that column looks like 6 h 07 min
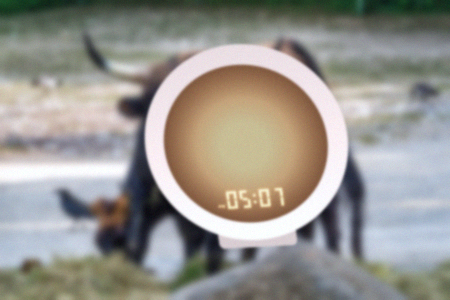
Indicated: 5 h 07 min
